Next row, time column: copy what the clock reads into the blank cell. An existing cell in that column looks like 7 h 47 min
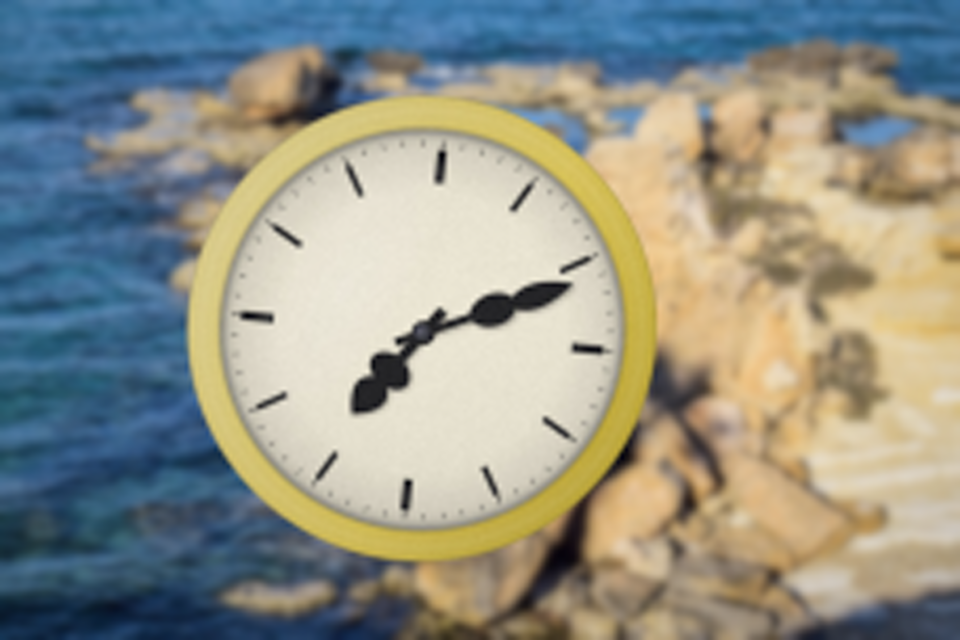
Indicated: 7 h 11 min
